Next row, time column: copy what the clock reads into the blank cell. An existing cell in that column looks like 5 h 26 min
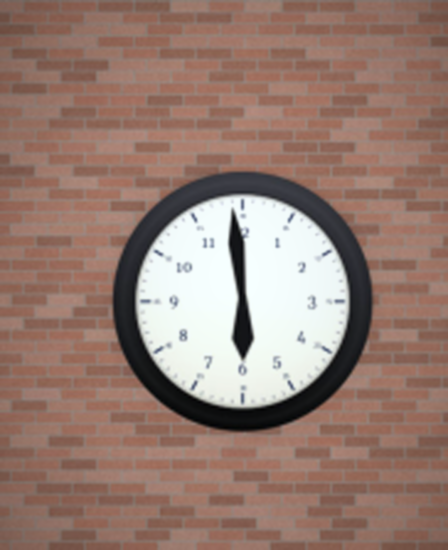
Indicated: 5 h 59 min
